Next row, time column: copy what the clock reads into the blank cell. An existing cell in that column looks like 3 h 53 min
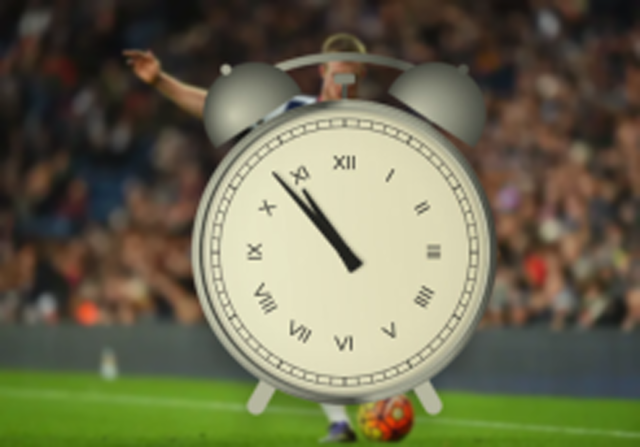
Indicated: 10 h 53 min
